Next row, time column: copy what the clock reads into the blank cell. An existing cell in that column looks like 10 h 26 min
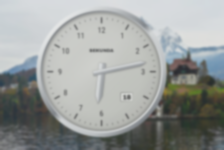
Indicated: 6 h 13 min
